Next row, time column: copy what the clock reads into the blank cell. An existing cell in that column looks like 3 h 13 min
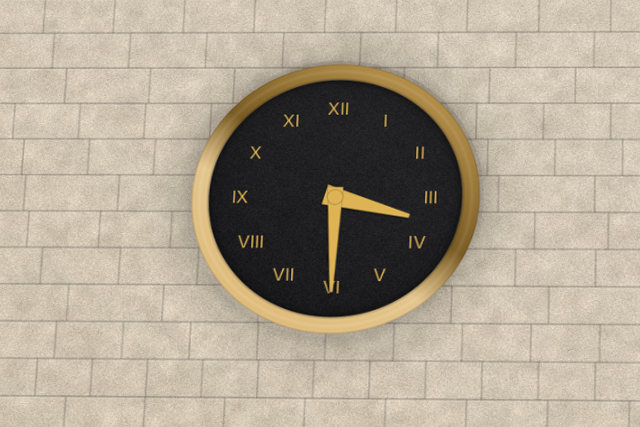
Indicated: 3 h 30 min
